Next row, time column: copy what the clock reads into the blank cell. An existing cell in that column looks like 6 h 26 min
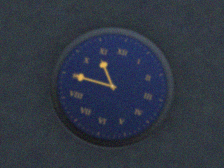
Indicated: 10 h 45 min
